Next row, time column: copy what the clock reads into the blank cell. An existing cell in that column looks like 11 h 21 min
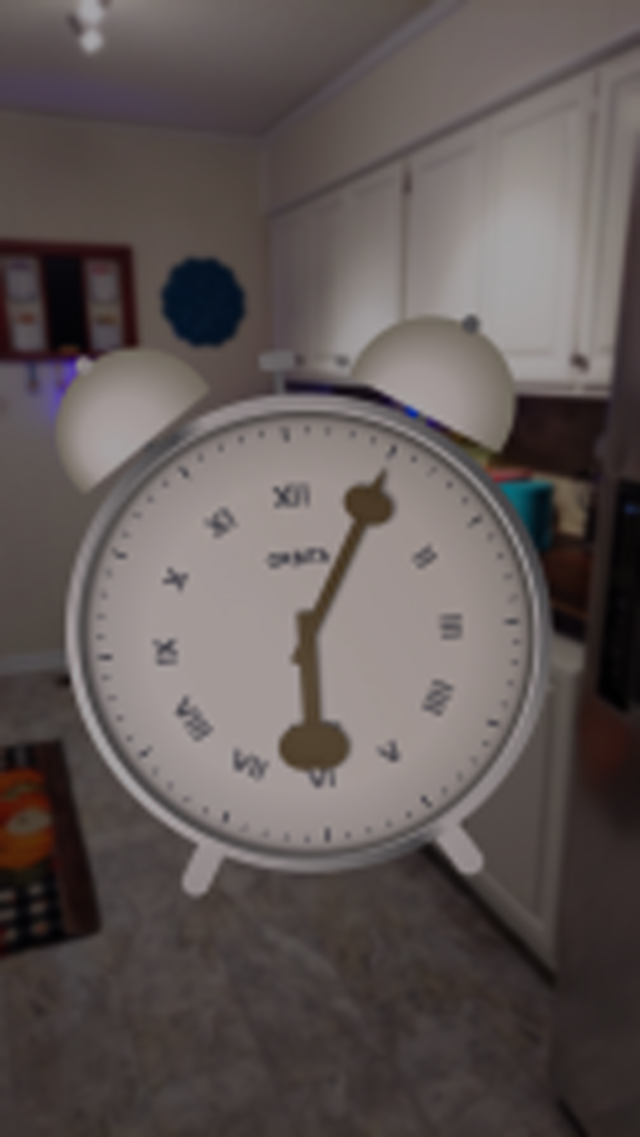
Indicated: 6 h 05 min
